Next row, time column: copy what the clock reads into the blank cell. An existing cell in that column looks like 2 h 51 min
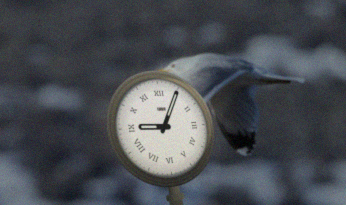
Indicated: 9 h 05 min
